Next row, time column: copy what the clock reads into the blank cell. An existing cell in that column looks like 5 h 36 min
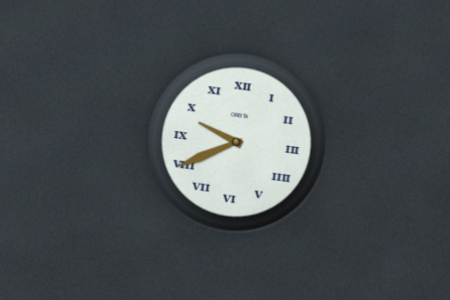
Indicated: 9 h 40 min
